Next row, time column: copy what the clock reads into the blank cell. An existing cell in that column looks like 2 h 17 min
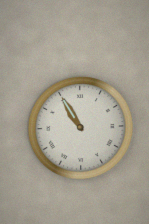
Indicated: 10 h 55 min
